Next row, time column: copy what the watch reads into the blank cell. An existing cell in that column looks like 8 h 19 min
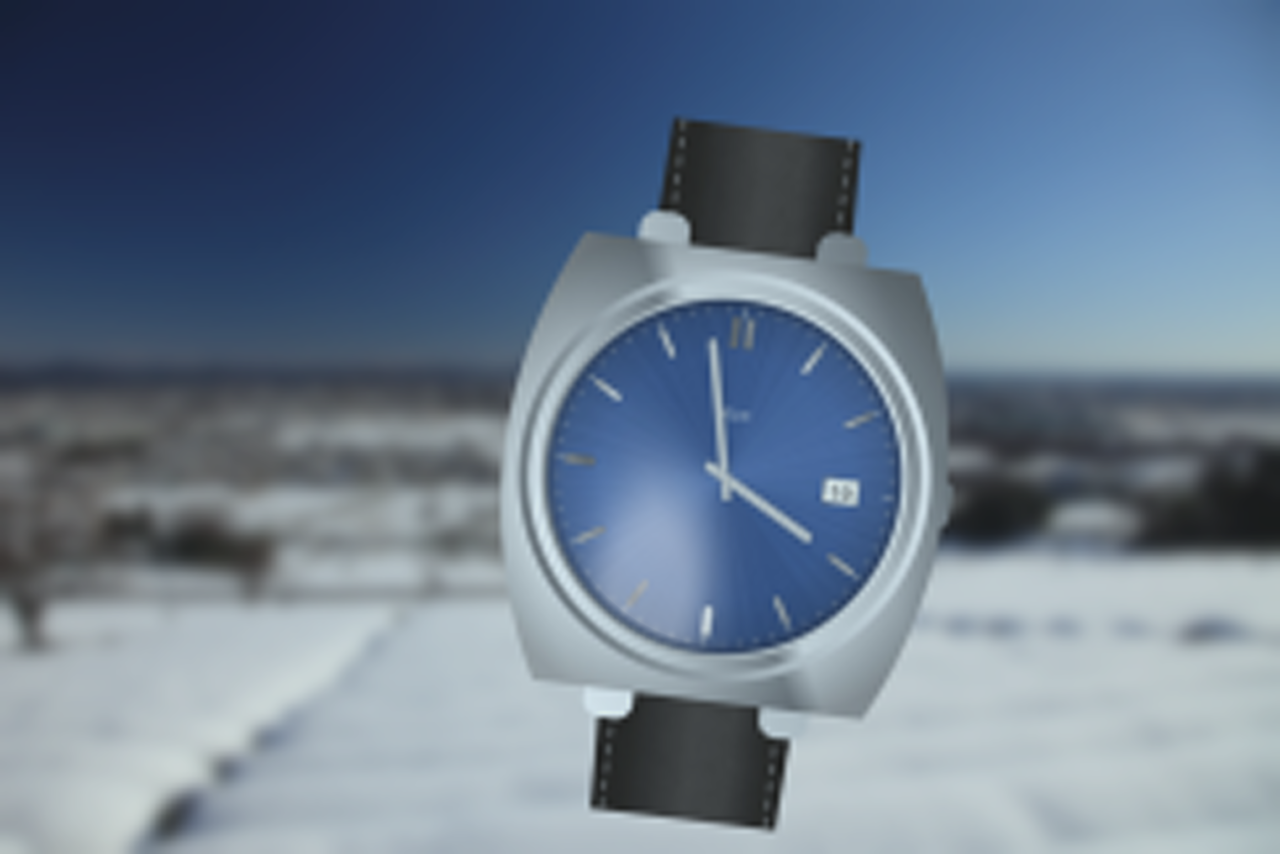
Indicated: 3 h 58 min
